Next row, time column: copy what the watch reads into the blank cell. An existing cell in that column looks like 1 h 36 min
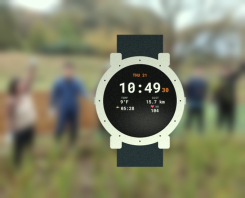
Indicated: 10 h 49 min
